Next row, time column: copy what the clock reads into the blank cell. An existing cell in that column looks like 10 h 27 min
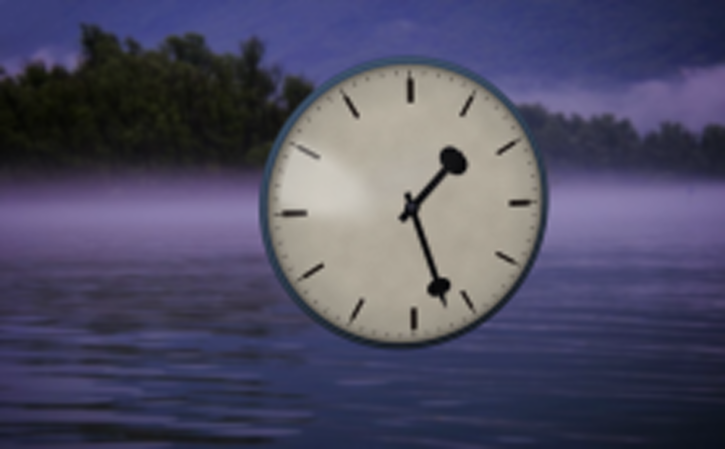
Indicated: 1 h 27 min
